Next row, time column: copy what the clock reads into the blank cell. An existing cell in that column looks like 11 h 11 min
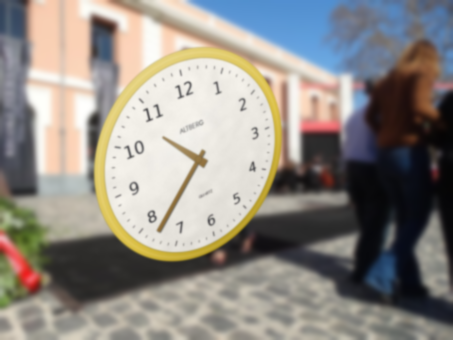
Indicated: 10 h 38 min
